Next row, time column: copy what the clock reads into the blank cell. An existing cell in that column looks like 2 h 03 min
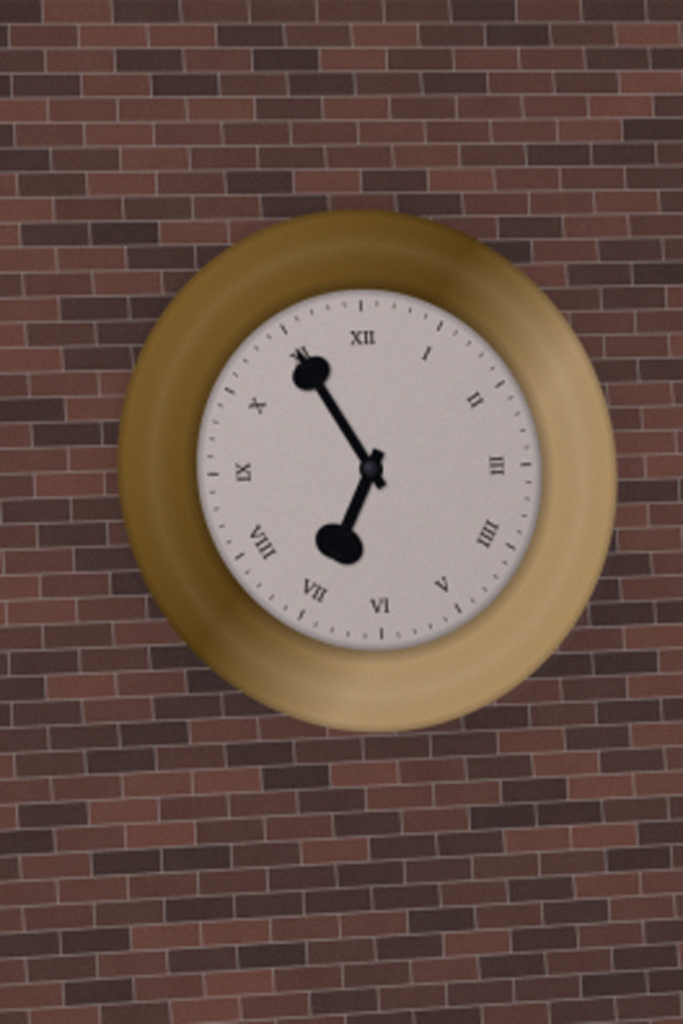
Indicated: 6 h 55 min
